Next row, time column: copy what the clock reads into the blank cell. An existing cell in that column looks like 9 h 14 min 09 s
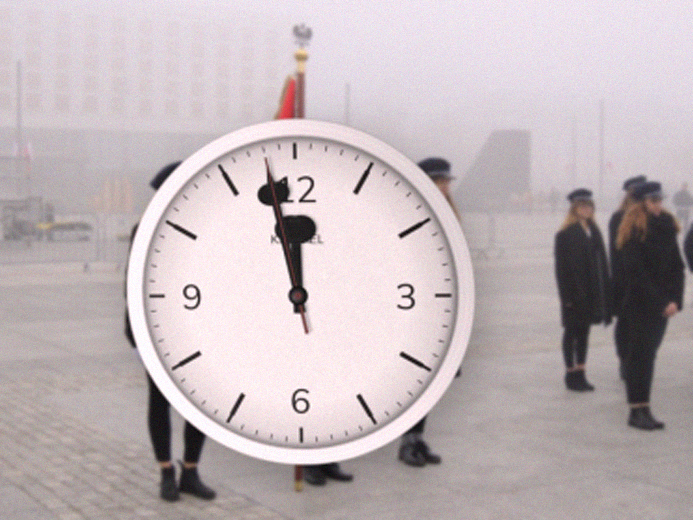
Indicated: 11 h 57 min 58 s
